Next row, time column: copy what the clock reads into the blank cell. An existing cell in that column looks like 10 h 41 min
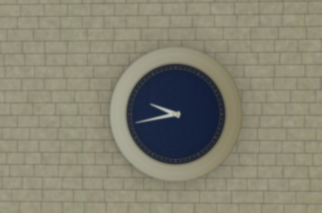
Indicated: 9 h 43 min
